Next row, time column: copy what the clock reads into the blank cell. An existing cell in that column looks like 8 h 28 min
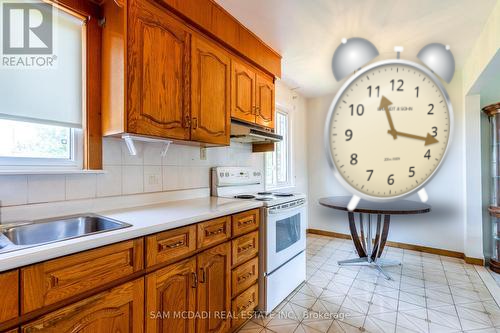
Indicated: 11 h 17 min
